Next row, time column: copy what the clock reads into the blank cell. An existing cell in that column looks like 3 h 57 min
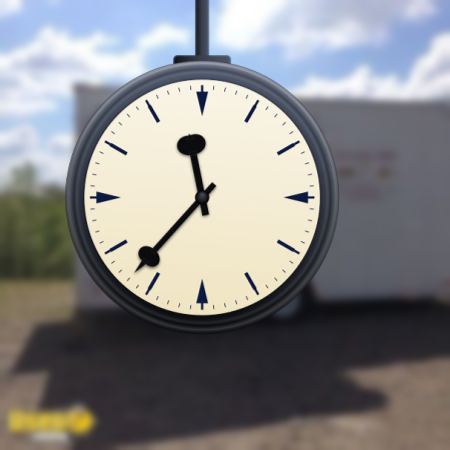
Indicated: 11 h 37 min
